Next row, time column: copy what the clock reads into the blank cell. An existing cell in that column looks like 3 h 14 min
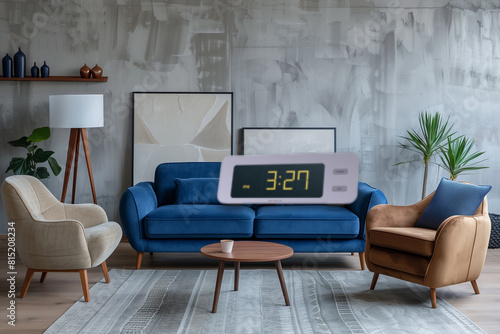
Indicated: 3 h 27 min
